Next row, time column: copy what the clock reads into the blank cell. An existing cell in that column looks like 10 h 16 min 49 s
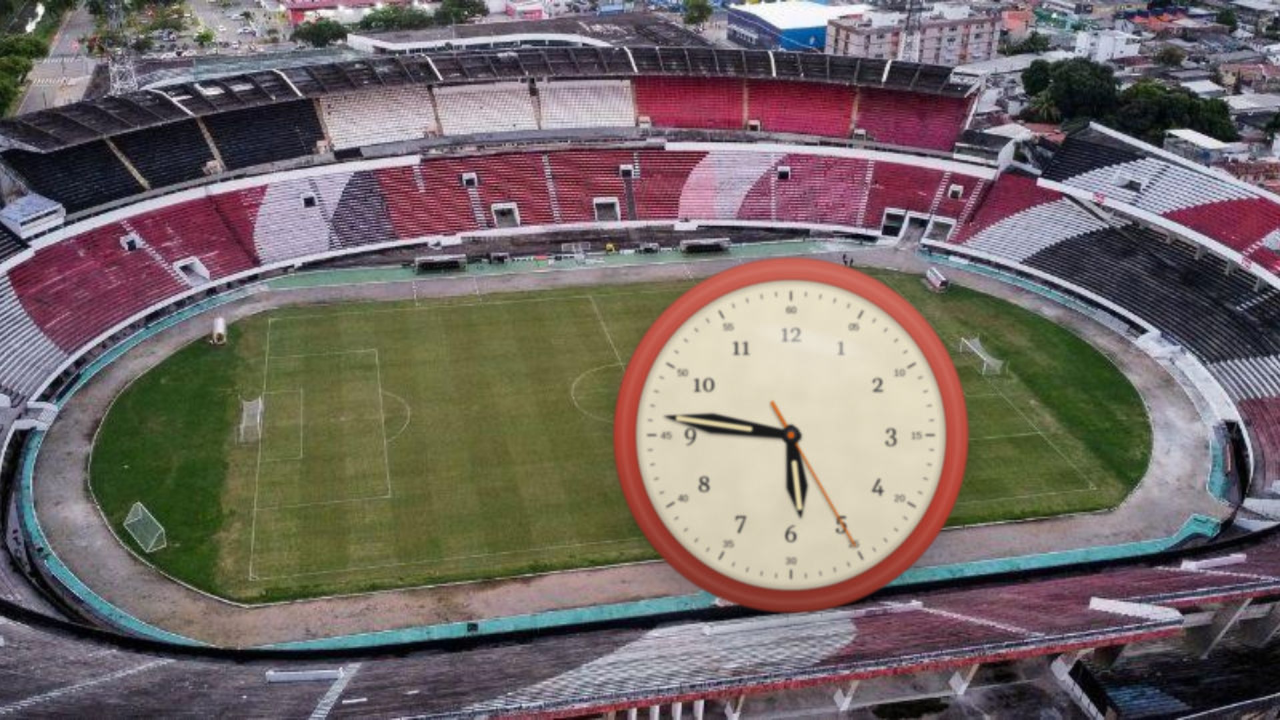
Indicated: 5 h 46 min 25 s
